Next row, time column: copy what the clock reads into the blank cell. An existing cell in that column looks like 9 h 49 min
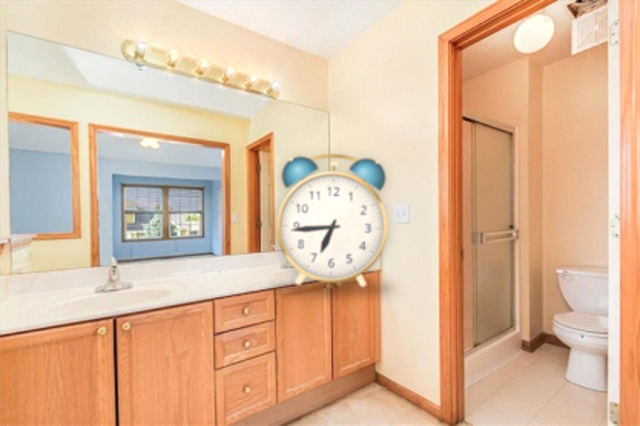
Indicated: 6 h 44 min
